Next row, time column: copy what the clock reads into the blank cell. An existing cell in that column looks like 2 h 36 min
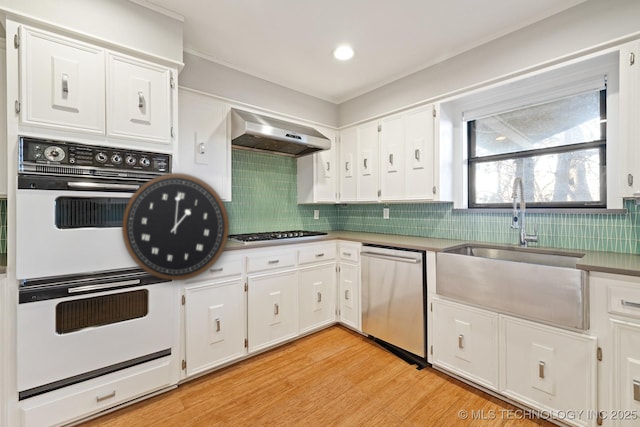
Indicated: 12 h 59 min
